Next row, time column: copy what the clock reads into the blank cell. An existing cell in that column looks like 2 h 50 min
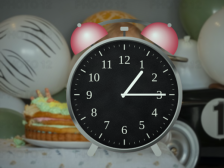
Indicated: 1 h 15 min
